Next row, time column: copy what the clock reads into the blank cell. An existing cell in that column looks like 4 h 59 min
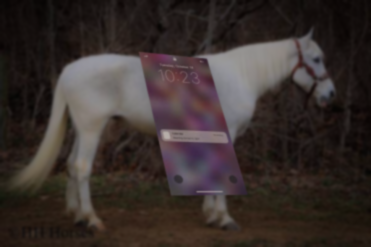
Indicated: 10 h 23 min
